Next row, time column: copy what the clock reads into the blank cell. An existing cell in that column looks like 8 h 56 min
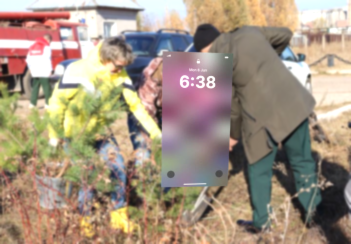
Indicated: 6 h 38 min
